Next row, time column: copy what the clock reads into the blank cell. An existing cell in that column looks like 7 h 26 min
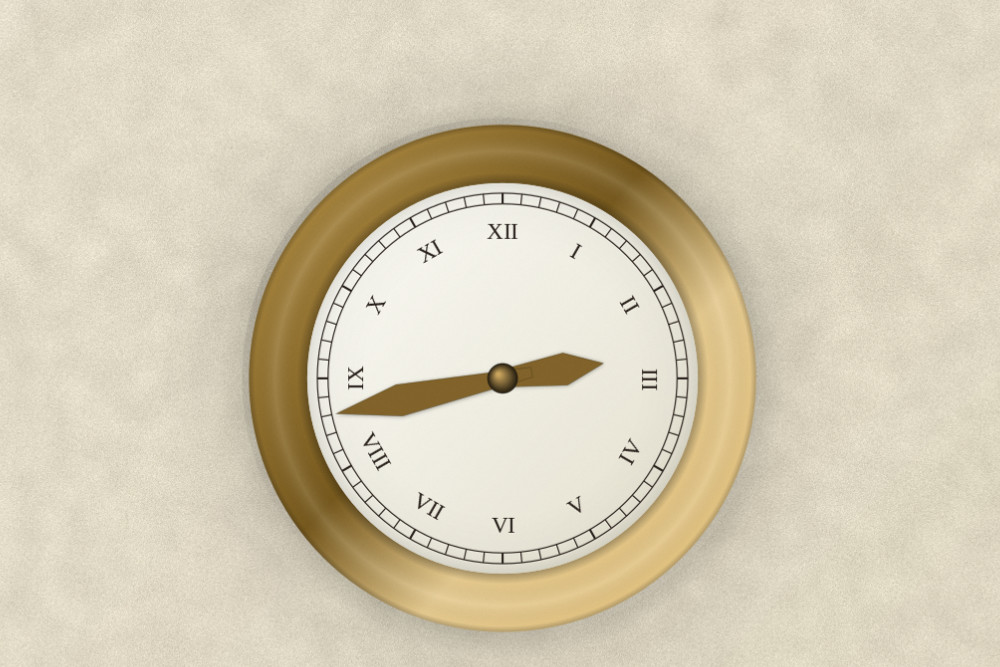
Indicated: 2 h 43 min
